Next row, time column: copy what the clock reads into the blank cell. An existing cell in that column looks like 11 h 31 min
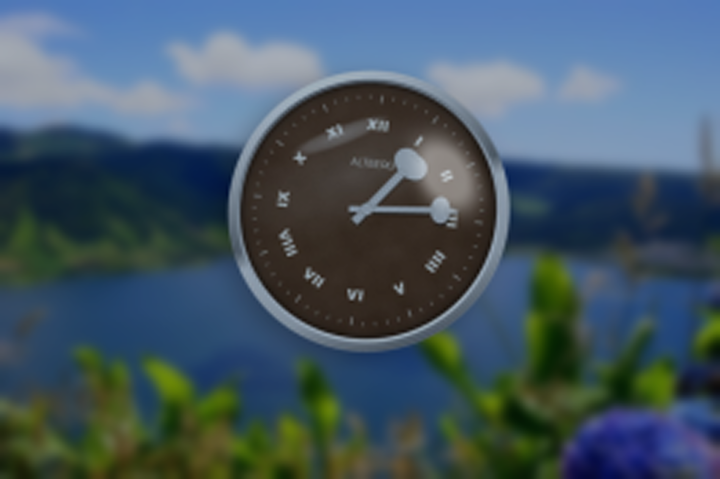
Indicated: 1 h 14 min
